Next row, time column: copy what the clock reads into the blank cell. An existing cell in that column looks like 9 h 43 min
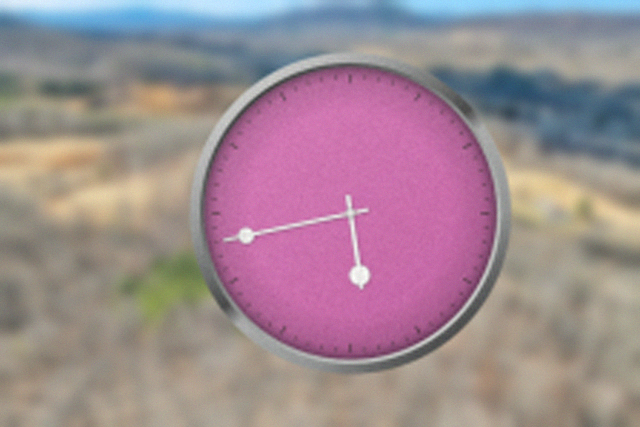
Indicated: 5 h 43 min
